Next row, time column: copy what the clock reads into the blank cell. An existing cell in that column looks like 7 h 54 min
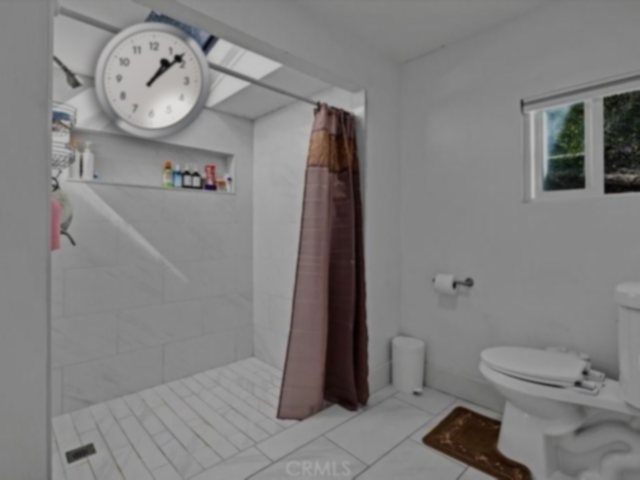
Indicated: 1 h 08 min
